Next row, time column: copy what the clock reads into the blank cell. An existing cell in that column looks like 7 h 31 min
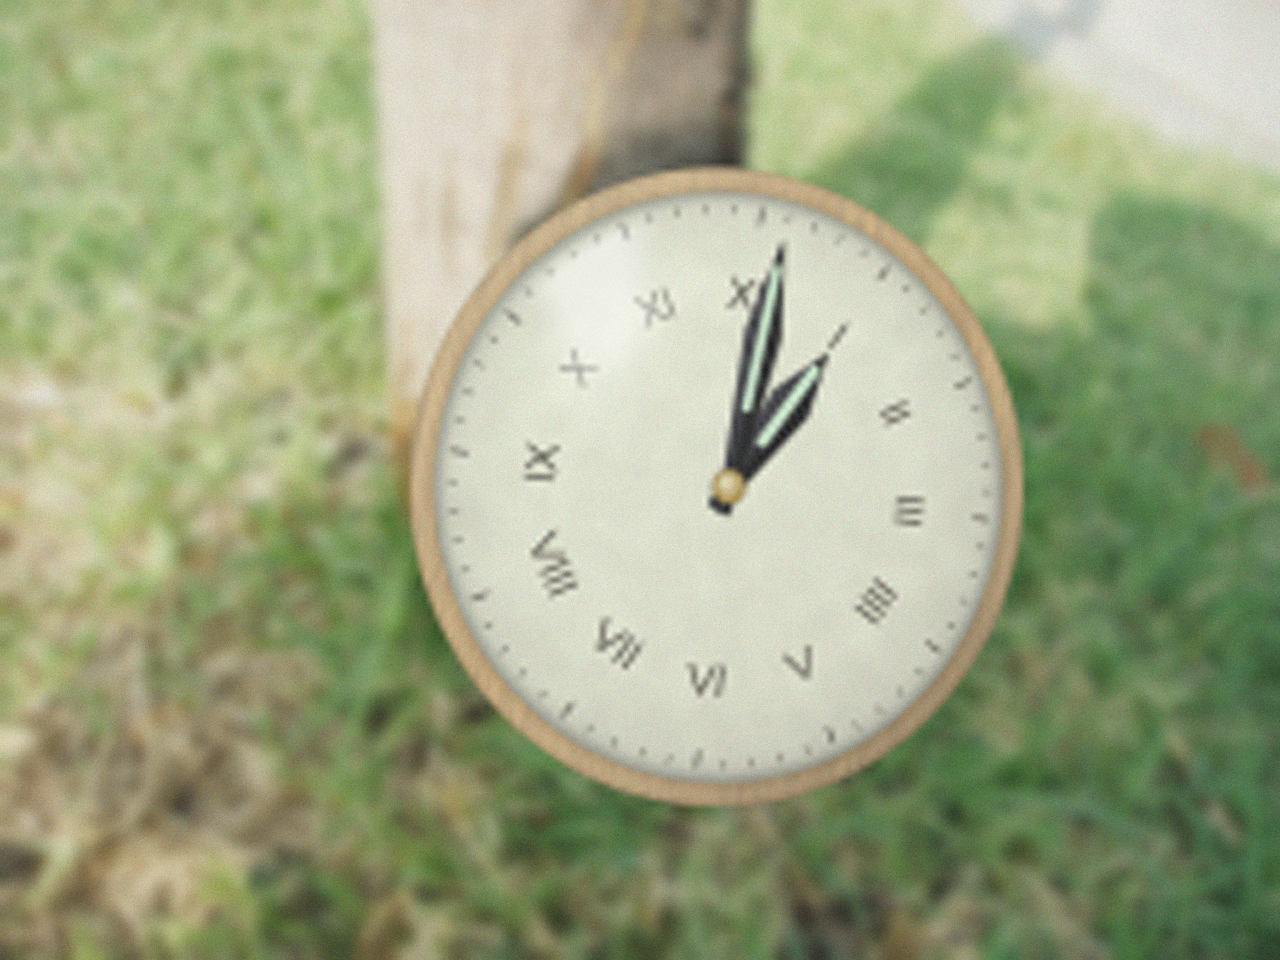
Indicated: 1 h 01 min
